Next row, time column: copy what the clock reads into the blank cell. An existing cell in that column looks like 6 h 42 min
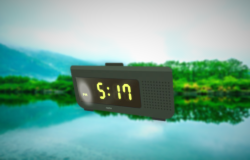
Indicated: 5 h 17 min
